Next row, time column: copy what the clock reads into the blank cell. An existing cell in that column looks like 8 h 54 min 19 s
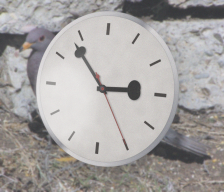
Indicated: 2 h 53 min 25 s
